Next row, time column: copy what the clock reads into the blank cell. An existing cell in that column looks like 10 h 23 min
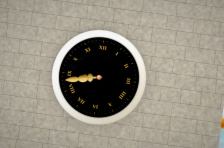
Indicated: 8 h 43 min
